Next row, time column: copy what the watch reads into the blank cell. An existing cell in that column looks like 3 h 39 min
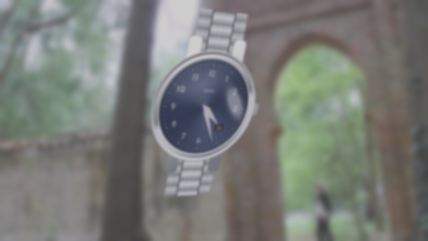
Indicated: 4 h 26 min
